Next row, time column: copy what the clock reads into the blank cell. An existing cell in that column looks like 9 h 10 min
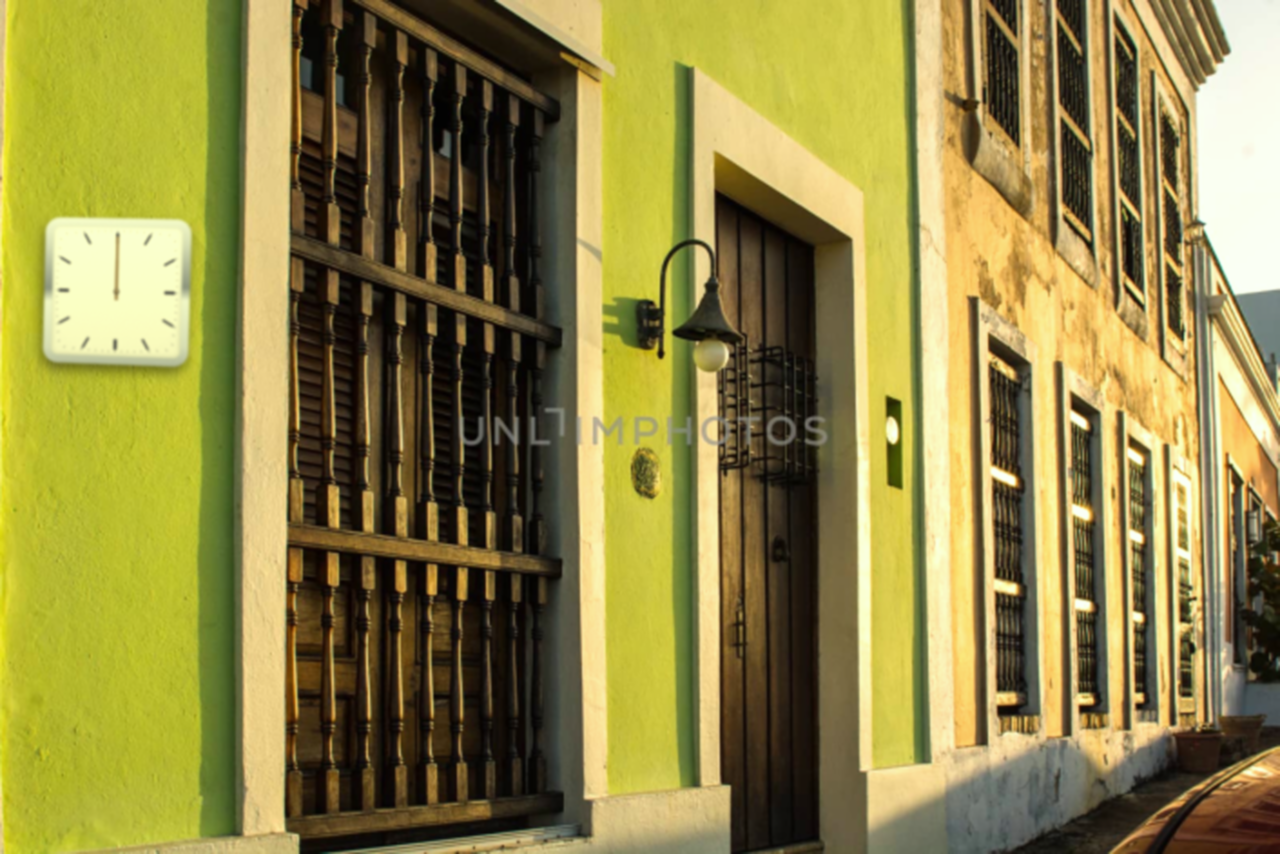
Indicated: 12 h 00 min
